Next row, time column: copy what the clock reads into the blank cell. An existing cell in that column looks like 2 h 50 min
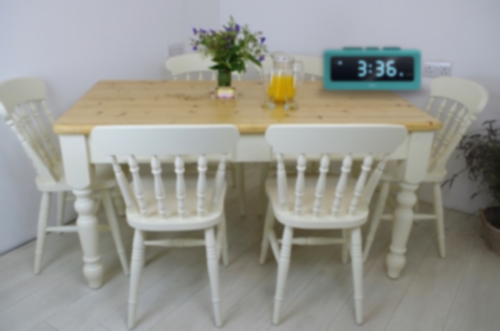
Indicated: 3 h 36 min
